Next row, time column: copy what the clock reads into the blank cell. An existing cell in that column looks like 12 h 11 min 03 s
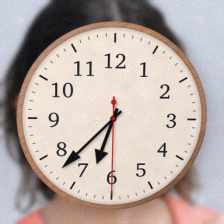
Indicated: 6 h 37 min 30 s
